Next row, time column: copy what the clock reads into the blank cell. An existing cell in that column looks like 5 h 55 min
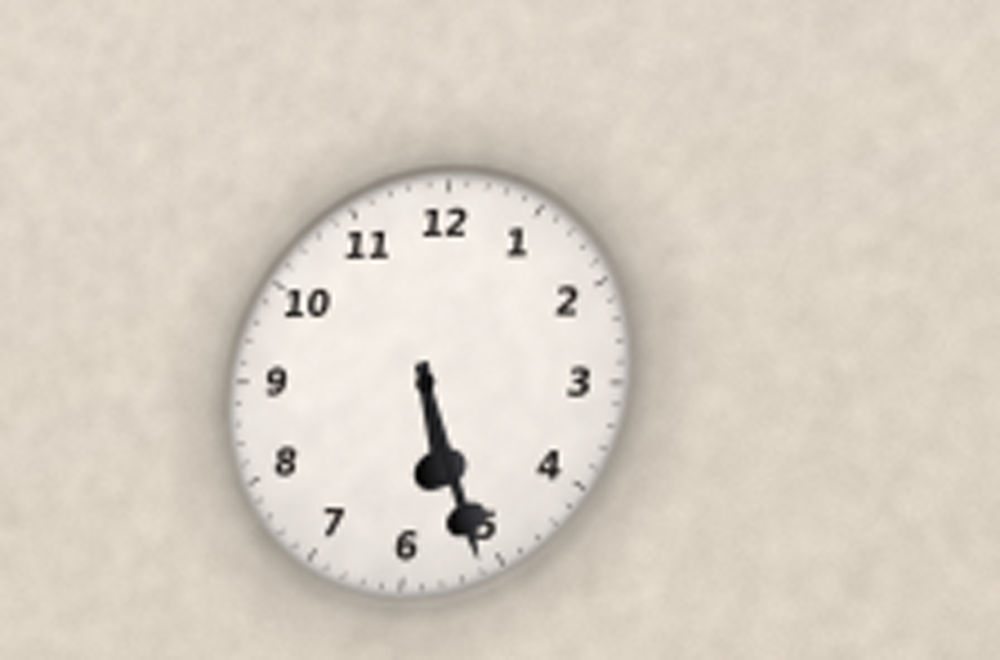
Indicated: 5 h 26 min
